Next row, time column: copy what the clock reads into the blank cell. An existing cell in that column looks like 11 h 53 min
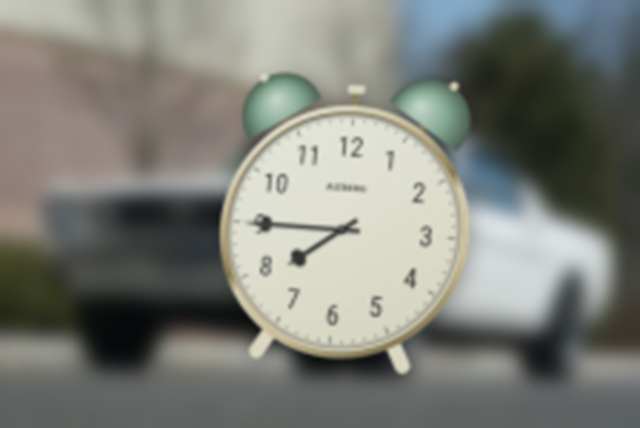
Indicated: 7 h 45 min
